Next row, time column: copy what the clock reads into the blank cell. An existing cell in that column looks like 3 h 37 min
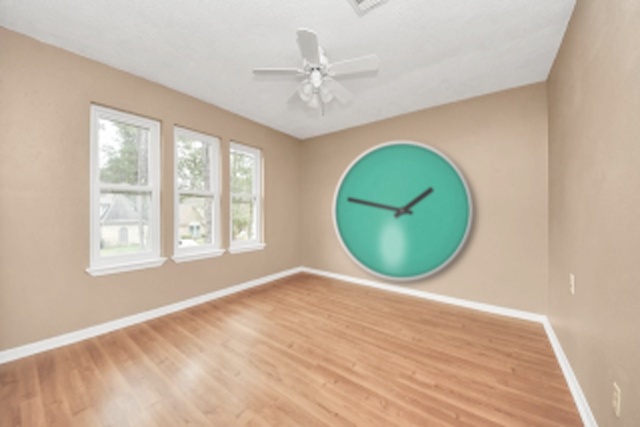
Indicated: 1 h 47 min
